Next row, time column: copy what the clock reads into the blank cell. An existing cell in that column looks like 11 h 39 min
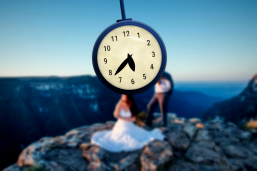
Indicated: 5 h 38 min
